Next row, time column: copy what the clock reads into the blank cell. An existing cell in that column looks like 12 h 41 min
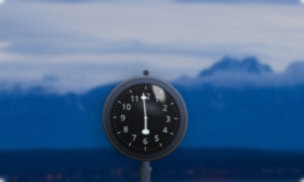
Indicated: 5 h 59 min
